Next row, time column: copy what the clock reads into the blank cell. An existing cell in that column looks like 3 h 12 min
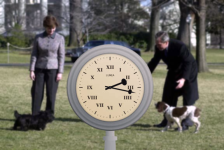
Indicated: 2 h 17 min
